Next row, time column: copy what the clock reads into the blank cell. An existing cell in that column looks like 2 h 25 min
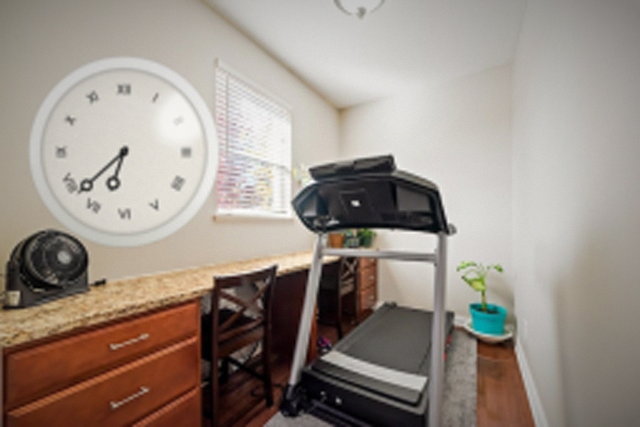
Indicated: 6 h 38 min
